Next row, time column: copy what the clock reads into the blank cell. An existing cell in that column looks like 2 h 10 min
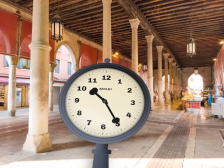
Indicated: 10 h 25 min
